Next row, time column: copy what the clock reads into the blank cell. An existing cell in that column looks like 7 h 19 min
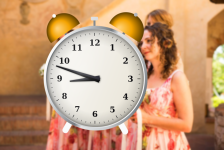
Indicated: 8 h 48 min
